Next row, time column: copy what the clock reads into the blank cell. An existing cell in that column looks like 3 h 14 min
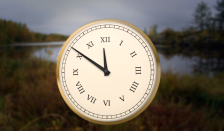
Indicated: 11 h 51 min
